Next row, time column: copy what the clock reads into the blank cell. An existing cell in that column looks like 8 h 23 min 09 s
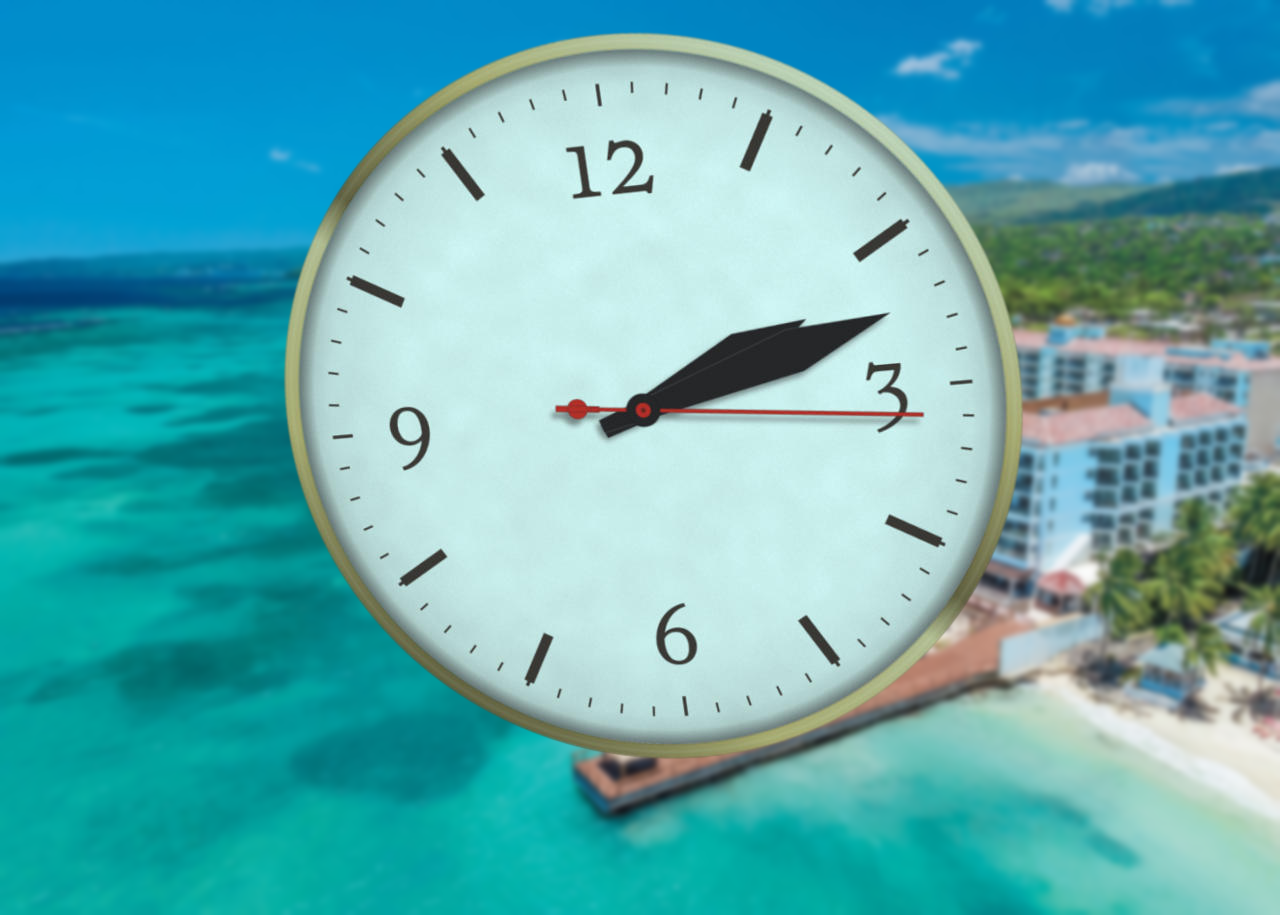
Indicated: 2 h 12 min 16 s
